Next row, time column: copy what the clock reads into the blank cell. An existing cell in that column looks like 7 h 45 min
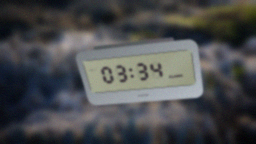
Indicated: 3 h 34 min
